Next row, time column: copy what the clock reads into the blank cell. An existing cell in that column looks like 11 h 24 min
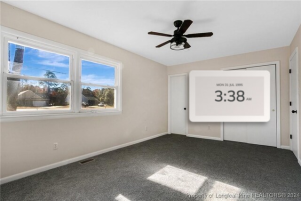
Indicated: 3 h 38 min
